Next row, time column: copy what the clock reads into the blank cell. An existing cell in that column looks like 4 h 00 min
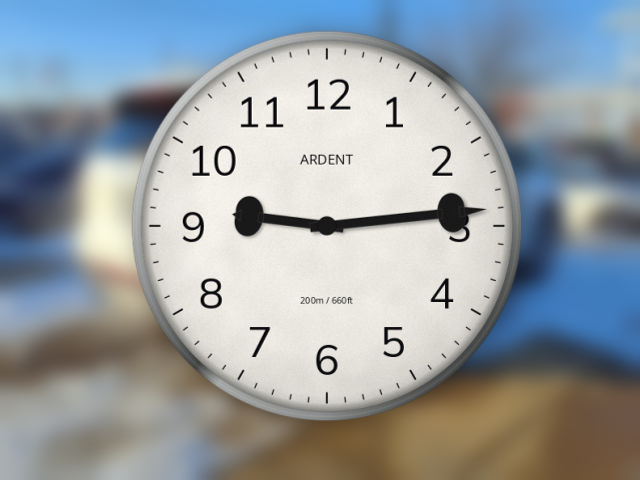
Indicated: 9 h 14 min
